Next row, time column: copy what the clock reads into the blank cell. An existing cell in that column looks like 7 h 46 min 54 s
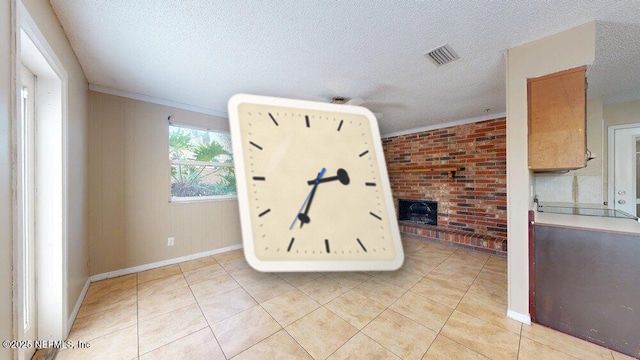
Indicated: 2 h 34 min 36 s
